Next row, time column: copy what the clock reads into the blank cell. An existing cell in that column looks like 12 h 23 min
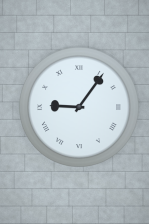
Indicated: 9 h 06 min
